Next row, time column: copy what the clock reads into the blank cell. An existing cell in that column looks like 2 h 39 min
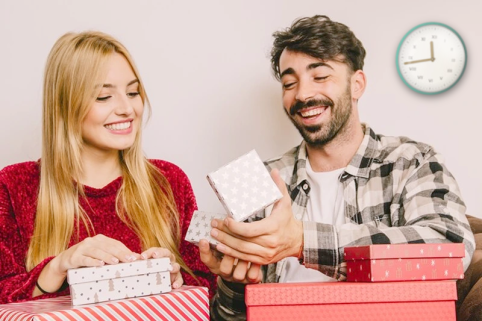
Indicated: 11 h 43 min
